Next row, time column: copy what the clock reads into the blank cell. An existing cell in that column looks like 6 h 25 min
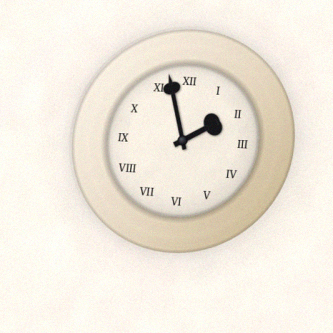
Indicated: 1 h 57 min
